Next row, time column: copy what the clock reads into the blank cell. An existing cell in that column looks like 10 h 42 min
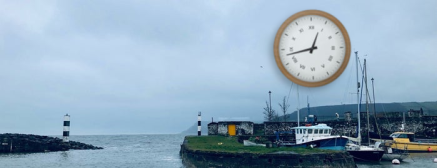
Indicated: 12 h 43 min
